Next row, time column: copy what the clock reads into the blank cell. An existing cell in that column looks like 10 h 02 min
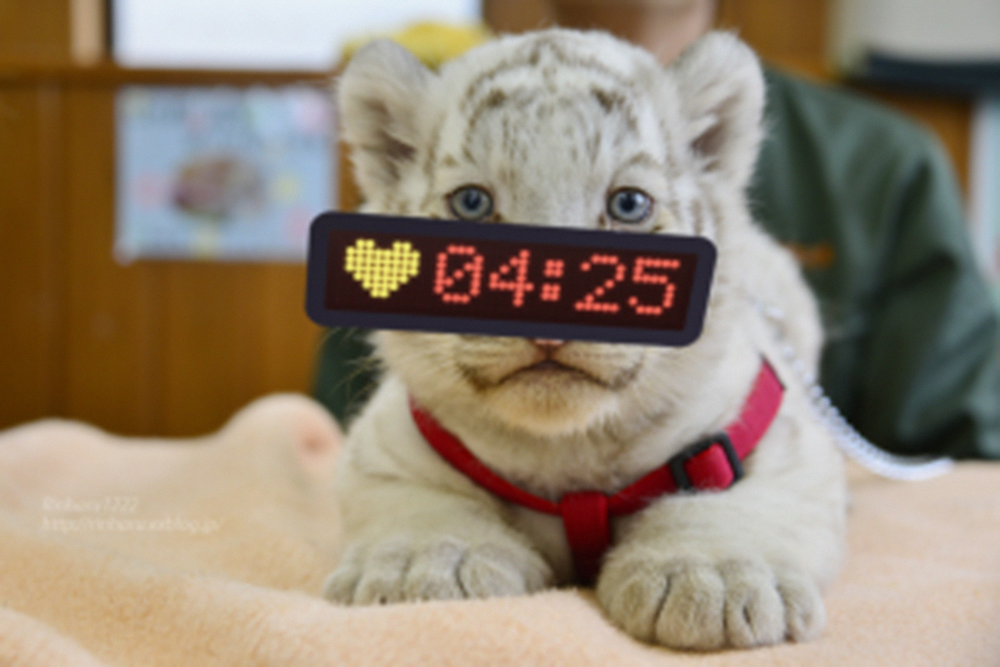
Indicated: 4 h 25 min
